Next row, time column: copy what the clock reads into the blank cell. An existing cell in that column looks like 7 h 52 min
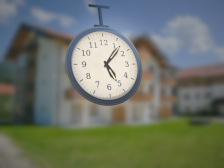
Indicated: 5 h 07 min
